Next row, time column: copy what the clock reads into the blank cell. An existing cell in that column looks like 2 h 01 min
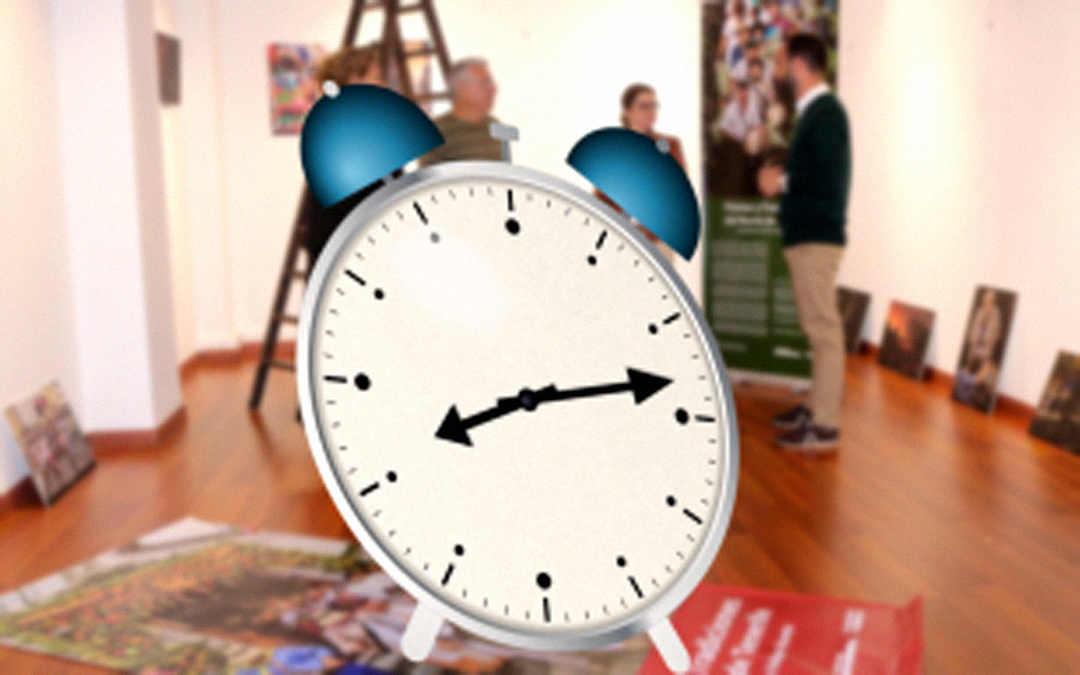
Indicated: 8 h 13 min
